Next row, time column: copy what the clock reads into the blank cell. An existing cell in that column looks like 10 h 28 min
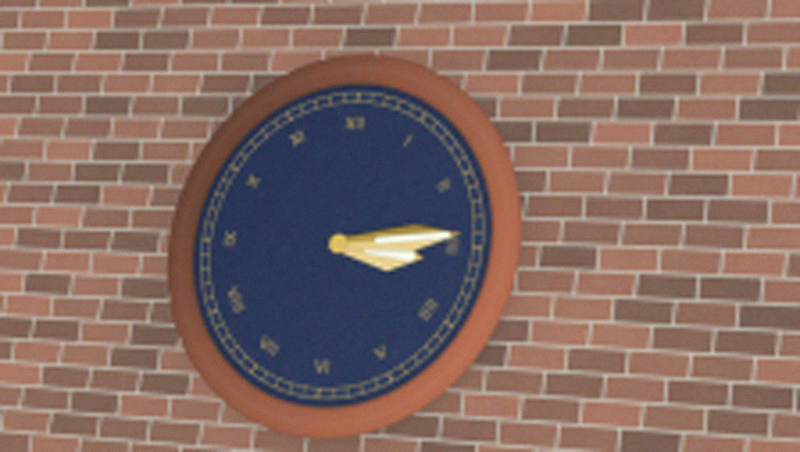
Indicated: 3 h 14 min
